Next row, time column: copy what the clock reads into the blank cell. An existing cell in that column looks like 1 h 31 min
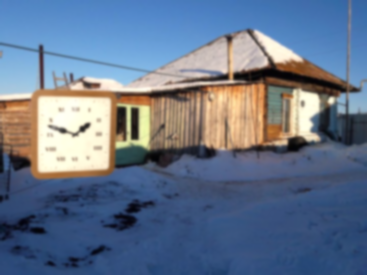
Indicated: 1 h 48 min
